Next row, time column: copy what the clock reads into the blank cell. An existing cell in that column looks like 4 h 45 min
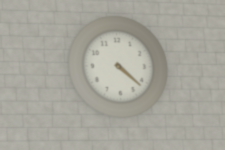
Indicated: 4 h 22 min
